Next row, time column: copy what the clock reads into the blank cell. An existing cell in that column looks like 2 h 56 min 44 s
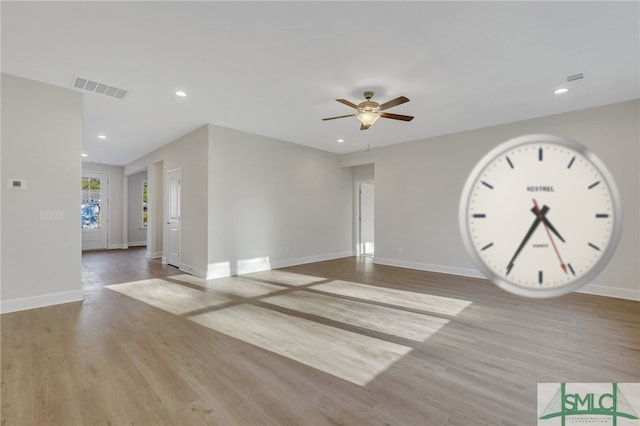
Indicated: 4 h 35 min 26 s
